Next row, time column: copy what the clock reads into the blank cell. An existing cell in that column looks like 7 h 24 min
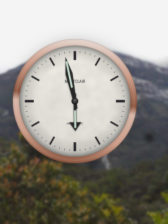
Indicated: 5 h 58 min
